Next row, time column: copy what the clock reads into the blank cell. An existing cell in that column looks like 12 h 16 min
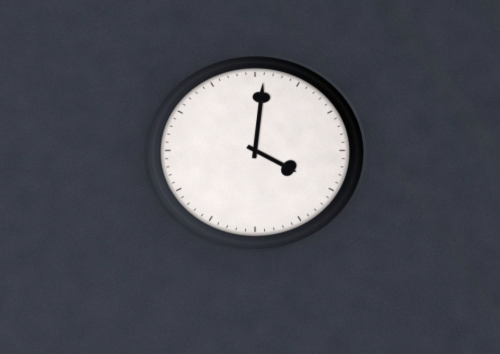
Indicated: 4 h 01 min
